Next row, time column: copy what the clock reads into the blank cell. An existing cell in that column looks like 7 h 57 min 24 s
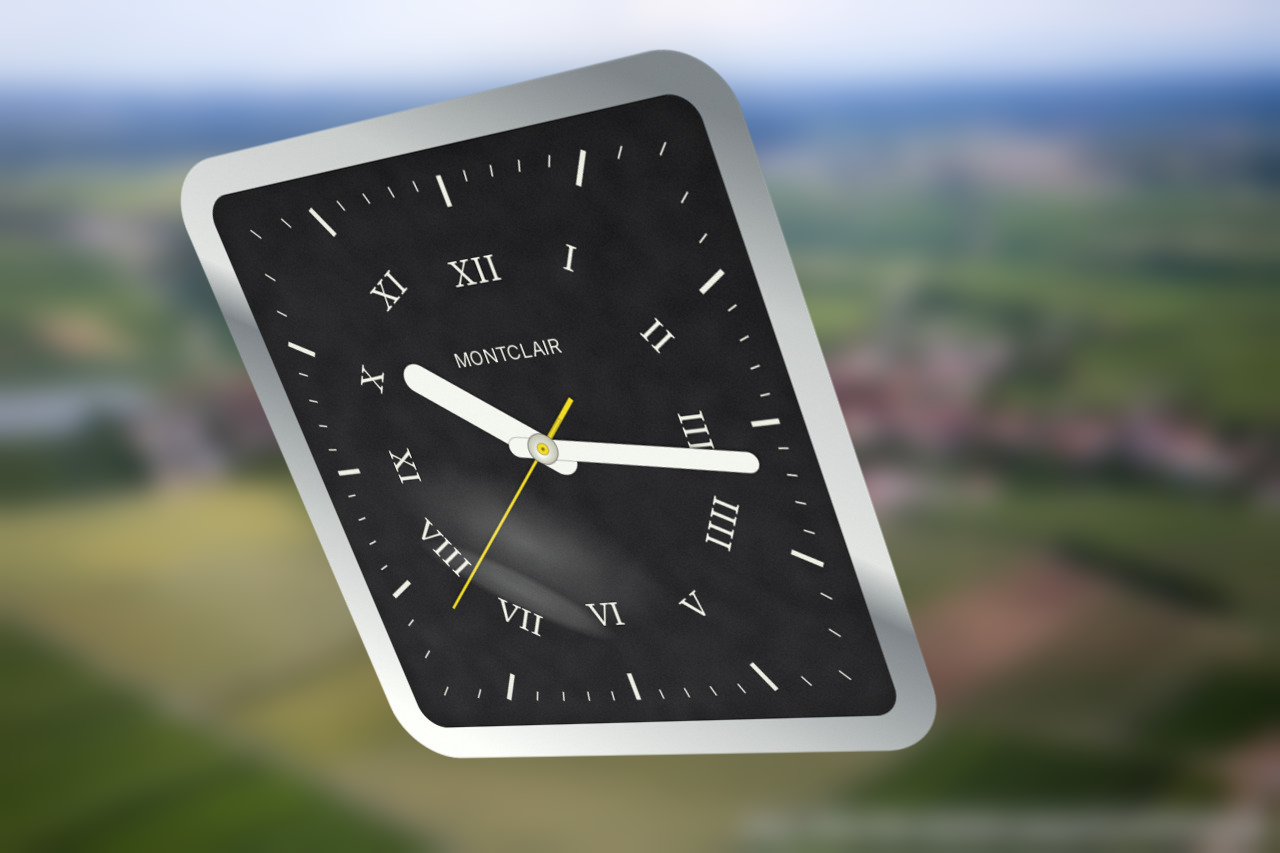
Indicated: 10 h 16 min 38 s
